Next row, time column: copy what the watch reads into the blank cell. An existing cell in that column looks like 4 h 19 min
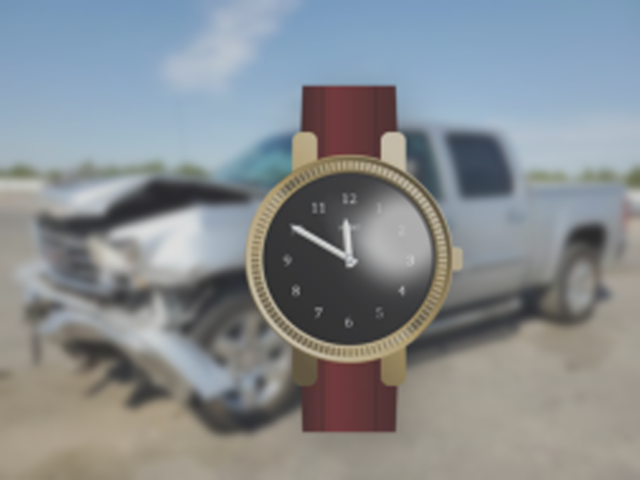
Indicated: 11 h 50 min
